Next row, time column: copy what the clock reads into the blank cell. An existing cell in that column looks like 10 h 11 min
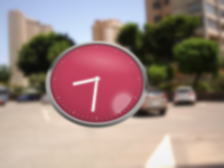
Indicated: 8 h 31 min
